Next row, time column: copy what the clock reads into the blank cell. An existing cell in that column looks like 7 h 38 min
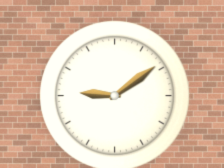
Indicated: 9 h 09 min
